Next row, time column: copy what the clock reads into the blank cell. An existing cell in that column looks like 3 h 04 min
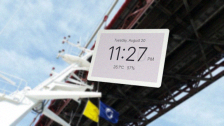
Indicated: 11 h 27 min
